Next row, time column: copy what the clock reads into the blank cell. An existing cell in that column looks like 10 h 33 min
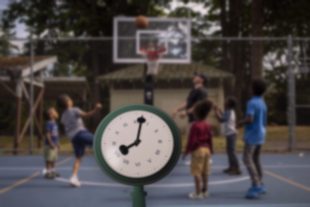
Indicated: 8 h 02 min
